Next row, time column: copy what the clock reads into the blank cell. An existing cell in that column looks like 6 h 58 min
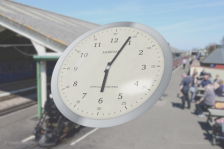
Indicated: 6 h 04 min
